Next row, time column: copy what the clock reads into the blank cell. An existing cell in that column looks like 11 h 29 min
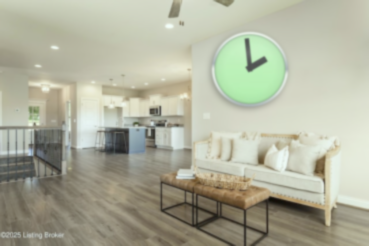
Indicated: 1 h 59 min
